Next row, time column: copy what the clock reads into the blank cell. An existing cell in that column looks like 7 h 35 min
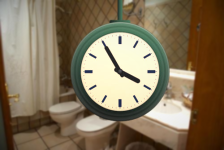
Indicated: 3 h 55 min
